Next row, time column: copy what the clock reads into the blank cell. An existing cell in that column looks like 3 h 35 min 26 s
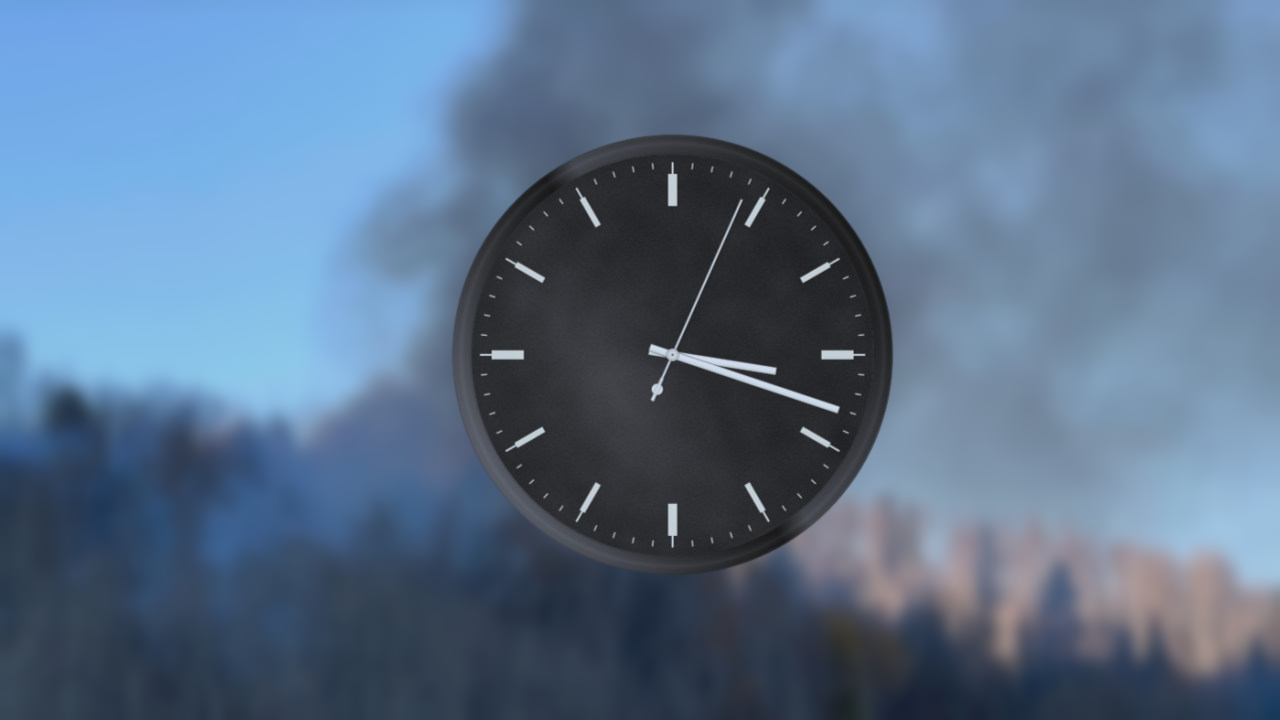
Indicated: 3 h 18 min 04 s
